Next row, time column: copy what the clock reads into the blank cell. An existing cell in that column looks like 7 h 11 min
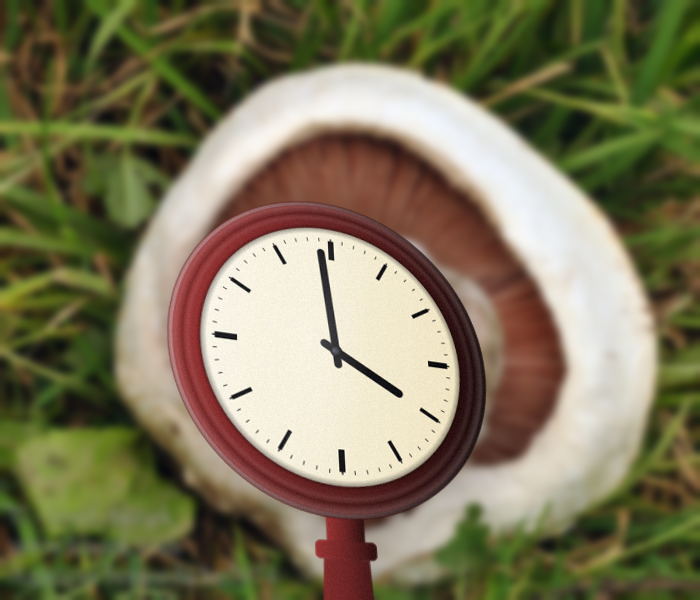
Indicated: 3 h 59 min
